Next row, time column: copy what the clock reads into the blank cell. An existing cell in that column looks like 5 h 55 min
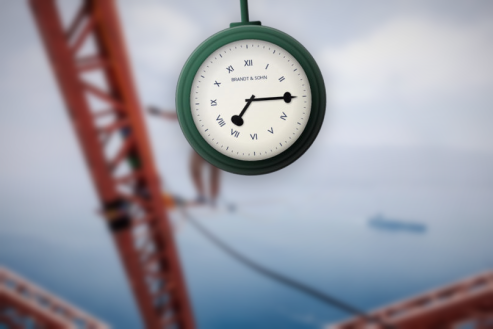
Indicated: 7 h 15 min
